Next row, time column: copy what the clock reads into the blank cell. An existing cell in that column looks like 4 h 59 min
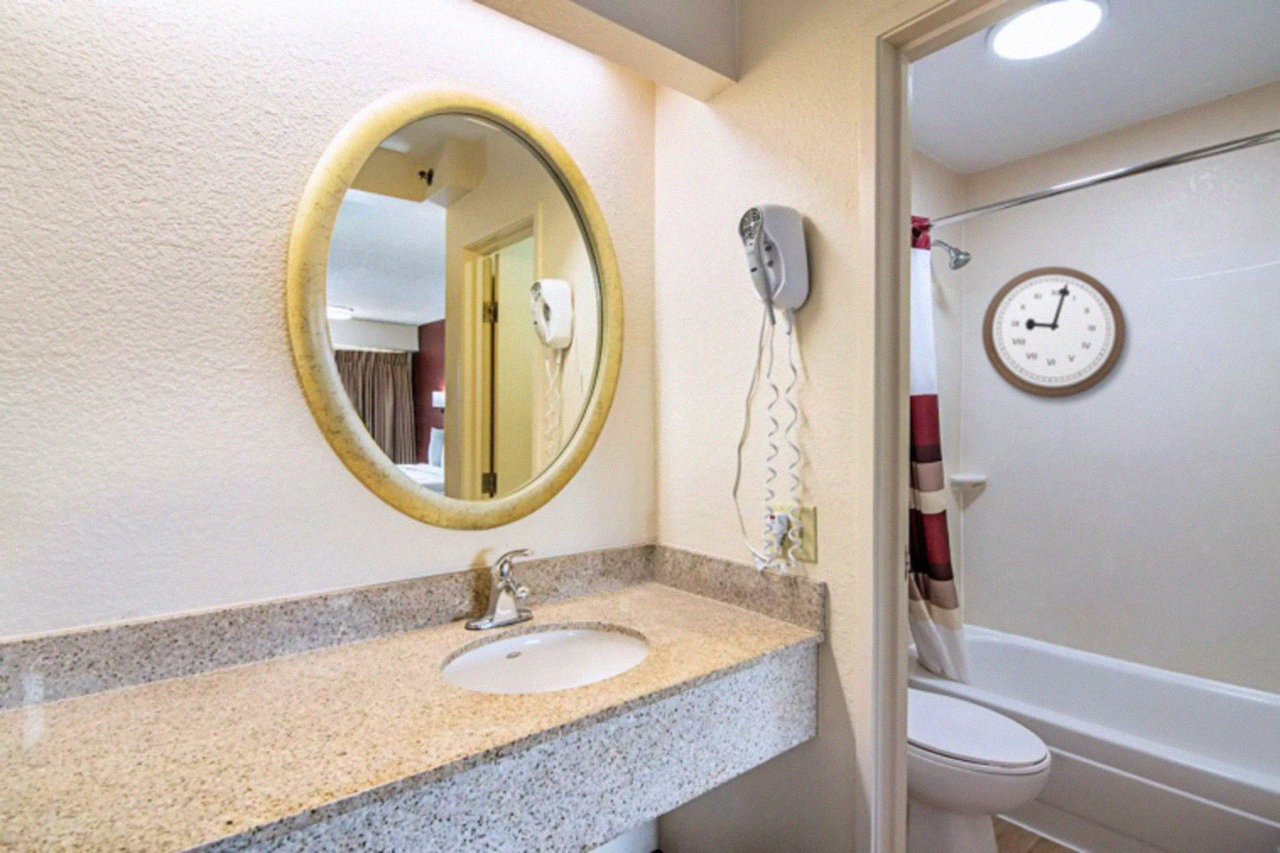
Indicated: 9 h 02 min
